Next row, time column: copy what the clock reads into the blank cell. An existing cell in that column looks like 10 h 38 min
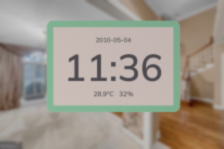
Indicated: 11 h 36 min
